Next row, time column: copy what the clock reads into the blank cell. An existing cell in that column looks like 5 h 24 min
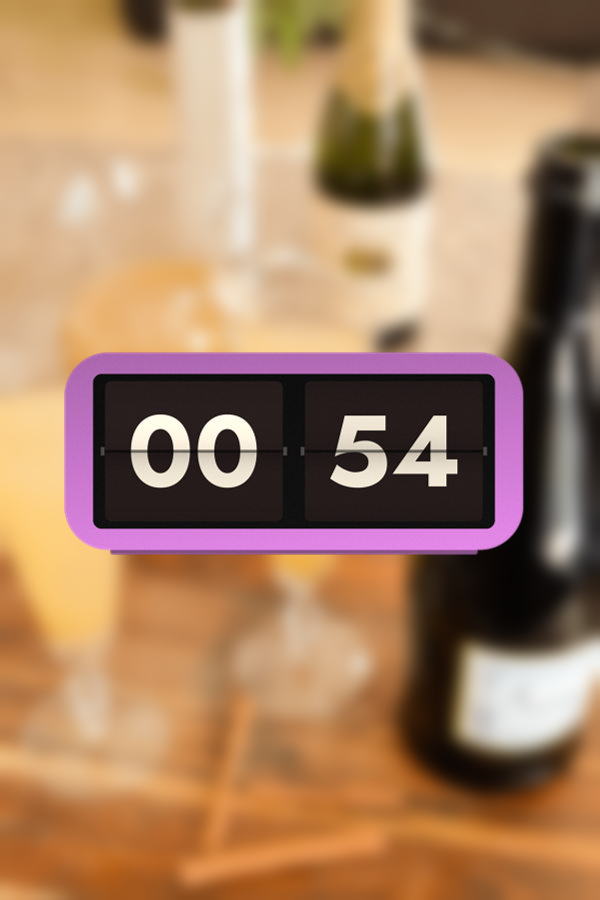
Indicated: 0 h 54 min
